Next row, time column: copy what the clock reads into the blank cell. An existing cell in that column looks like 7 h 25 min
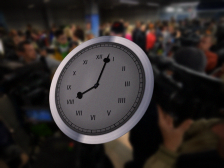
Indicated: 8 h 03 min
